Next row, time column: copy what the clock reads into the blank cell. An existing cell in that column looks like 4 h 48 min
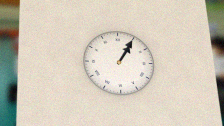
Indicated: 1 h 05 min
